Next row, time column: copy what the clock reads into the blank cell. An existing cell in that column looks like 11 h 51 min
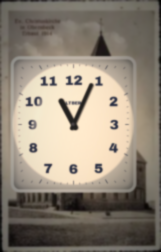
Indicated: 11 h 04 min
